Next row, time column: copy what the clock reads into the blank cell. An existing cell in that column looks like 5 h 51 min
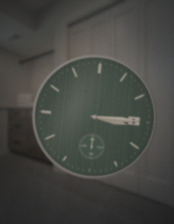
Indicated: 3 h 15 min
